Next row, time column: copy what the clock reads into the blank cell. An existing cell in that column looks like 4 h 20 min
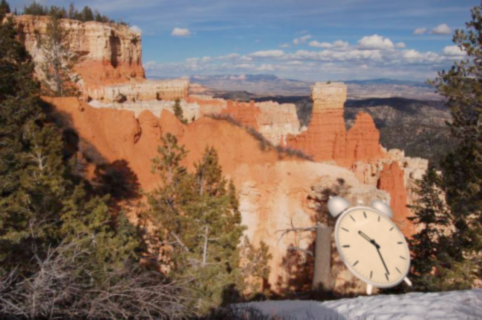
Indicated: 10 h 29 min
